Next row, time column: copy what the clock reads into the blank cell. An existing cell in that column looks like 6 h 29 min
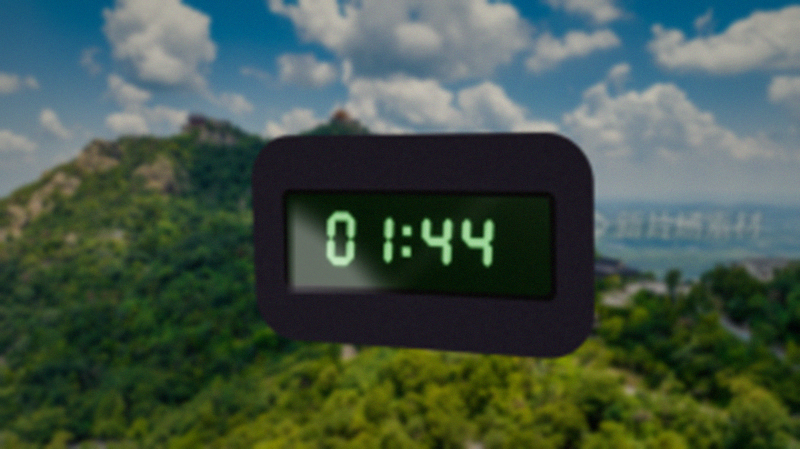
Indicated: 1 h 44 min
